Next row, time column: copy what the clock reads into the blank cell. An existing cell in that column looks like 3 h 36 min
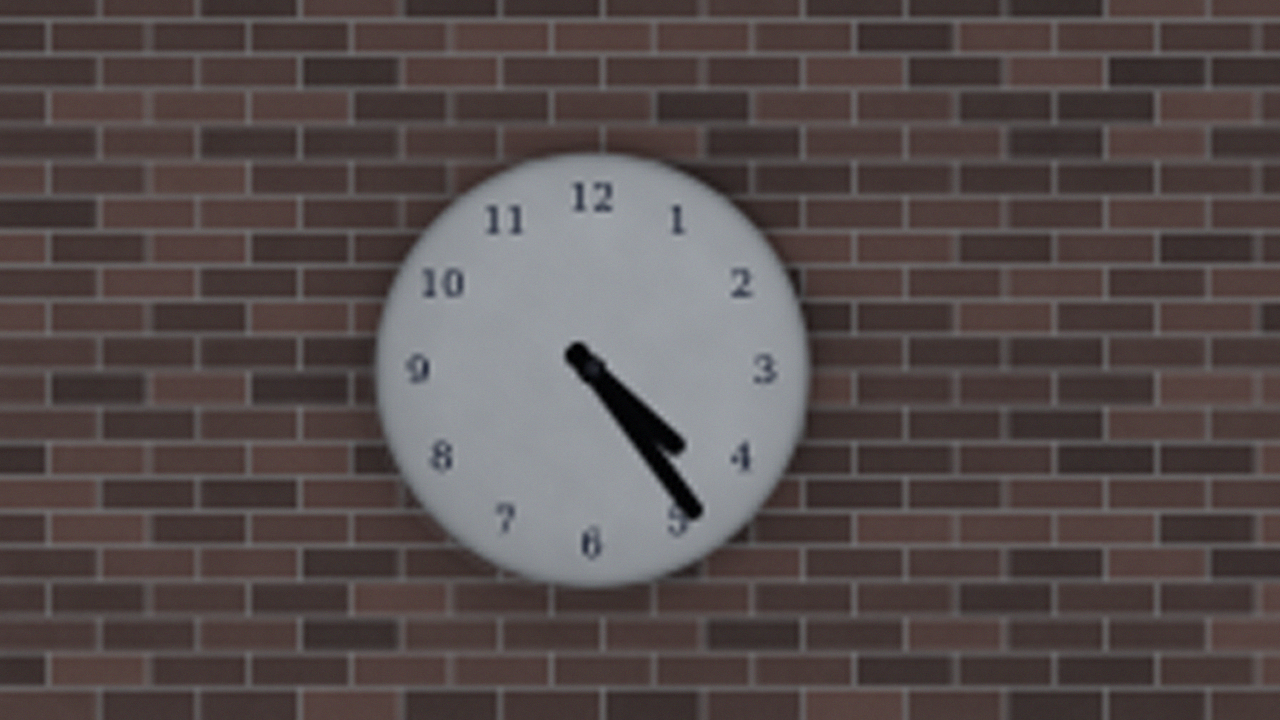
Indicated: 4 h 24 min
